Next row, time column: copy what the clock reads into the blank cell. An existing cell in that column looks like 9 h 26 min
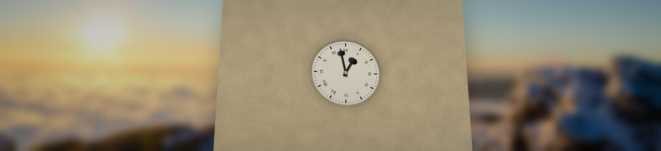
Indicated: 12 h 58 min
